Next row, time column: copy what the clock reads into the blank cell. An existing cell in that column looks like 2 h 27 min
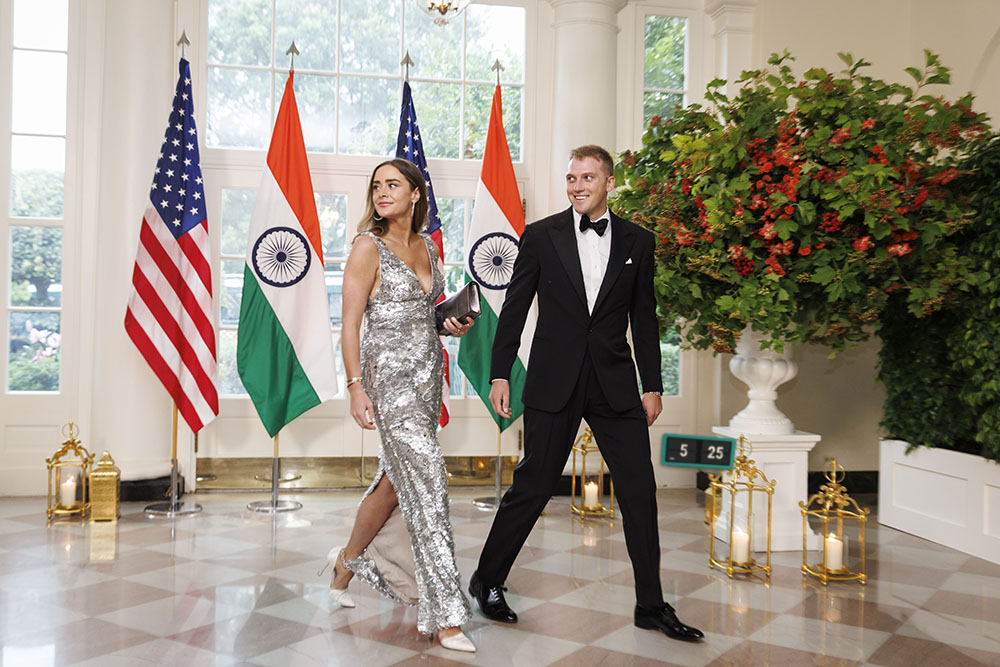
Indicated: 5 h 25 min
